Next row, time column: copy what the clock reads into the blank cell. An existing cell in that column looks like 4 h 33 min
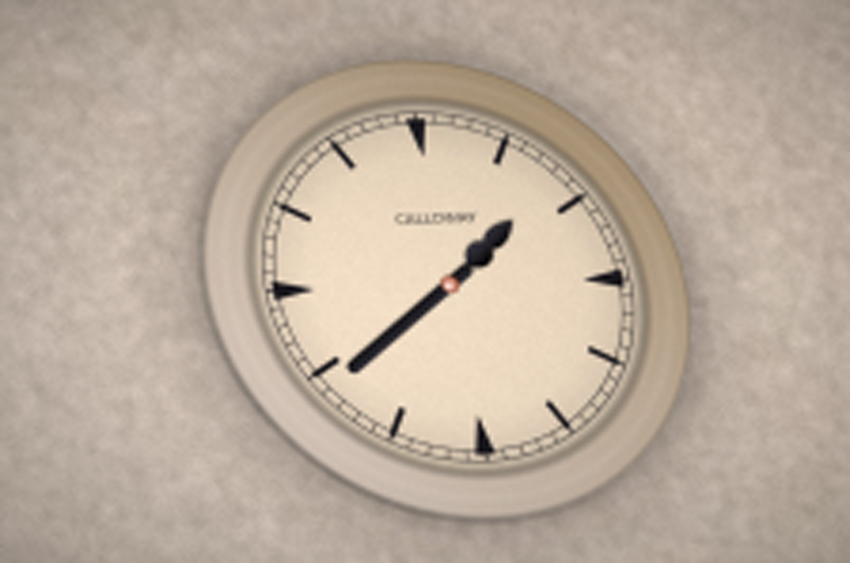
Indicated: 1 h 39 min
